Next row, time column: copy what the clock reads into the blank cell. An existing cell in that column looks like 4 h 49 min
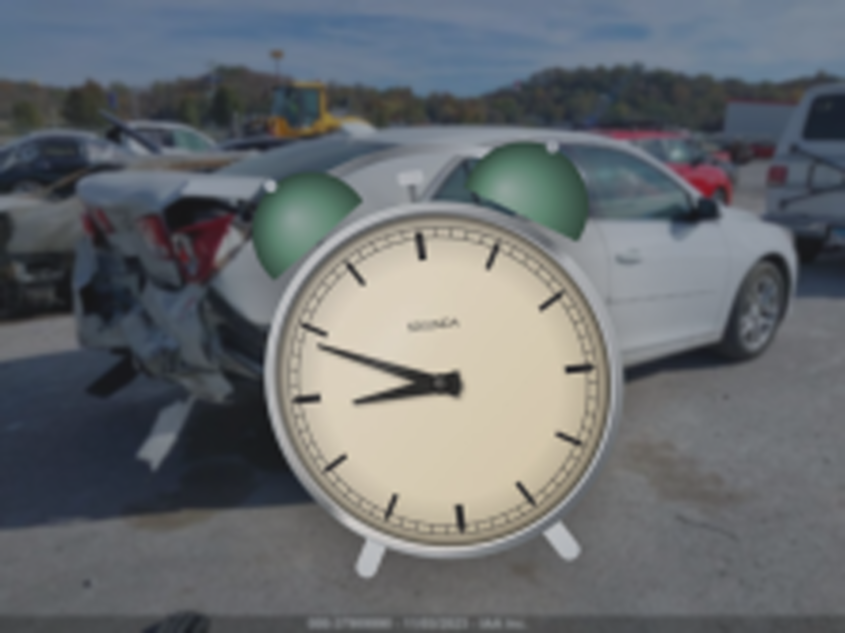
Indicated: 8 h 49 min
